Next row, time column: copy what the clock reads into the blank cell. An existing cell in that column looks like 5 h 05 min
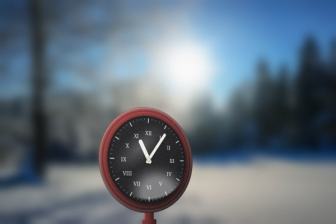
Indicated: 11 h 06 min
